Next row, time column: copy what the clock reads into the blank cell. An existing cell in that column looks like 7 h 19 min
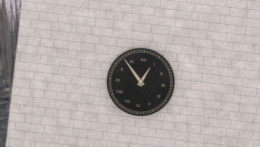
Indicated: 12 h 53 min
